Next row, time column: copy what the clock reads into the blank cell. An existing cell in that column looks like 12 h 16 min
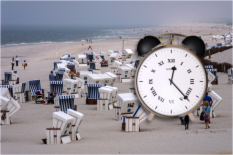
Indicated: 12 h 23 min
